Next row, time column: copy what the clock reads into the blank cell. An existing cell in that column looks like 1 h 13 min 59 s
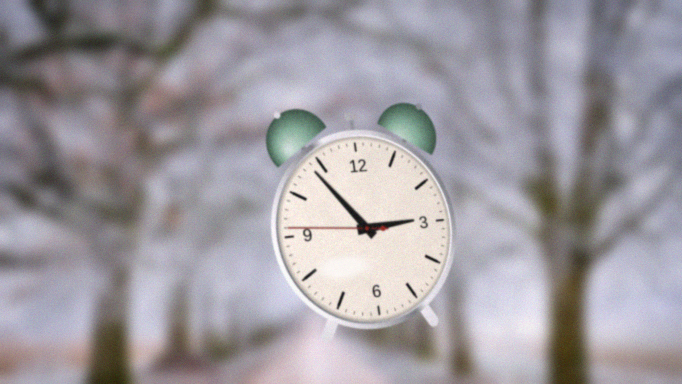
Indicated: 2 h 53 min 46 s
